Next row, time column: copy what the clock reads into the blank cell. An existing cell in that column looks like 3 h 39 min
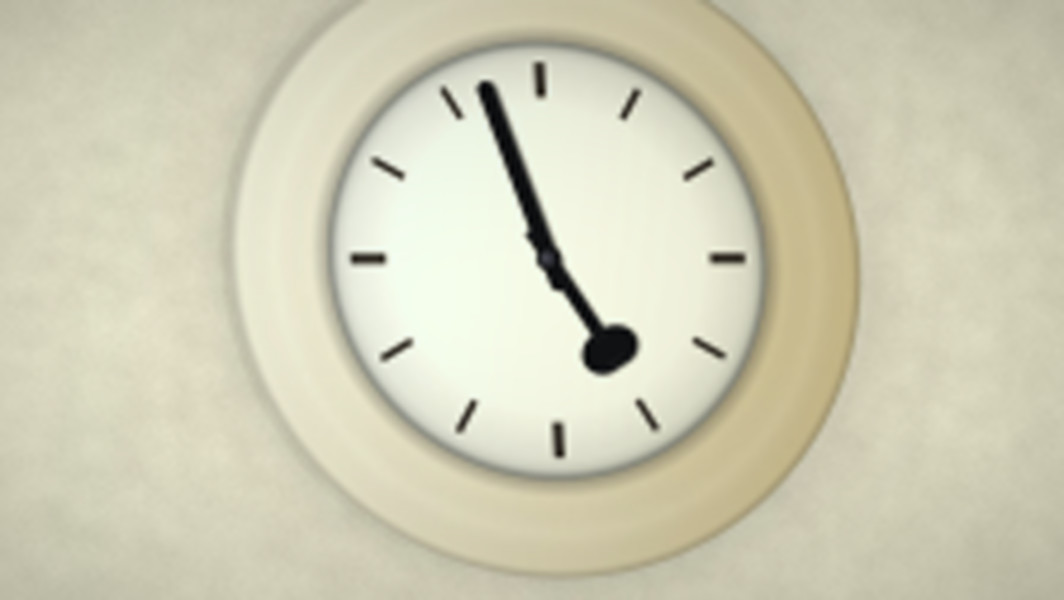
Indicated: 4 h 57 min
